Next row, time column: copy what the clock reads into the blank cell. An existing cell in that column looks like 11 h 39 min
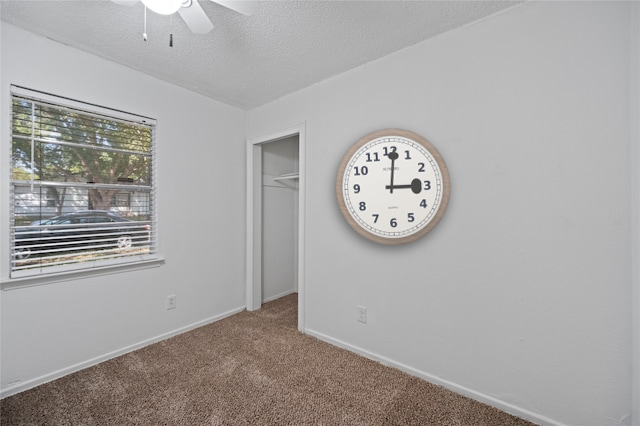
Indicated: 3 h 01 min
